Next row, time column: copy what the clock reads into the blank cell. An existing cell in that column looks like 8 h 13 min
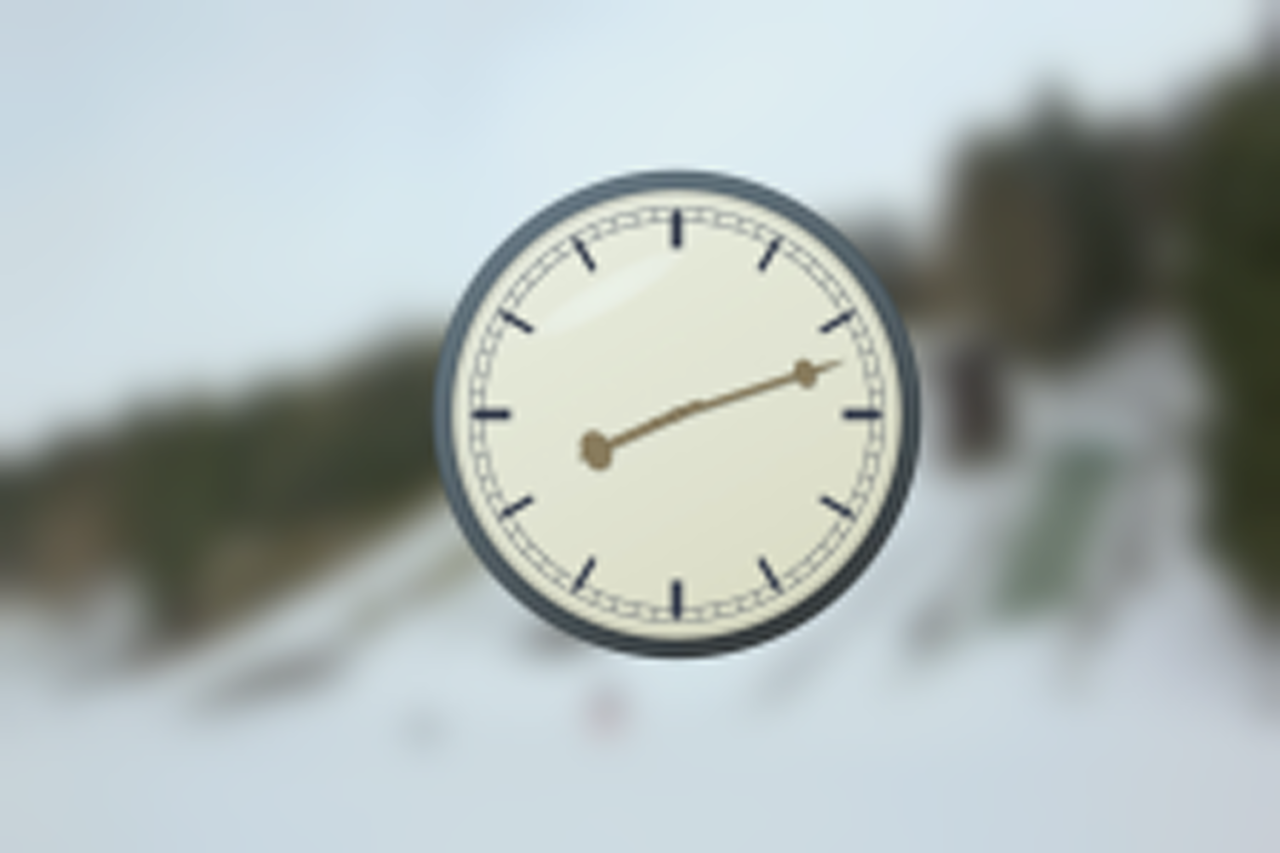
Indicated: 8 h 12 min
